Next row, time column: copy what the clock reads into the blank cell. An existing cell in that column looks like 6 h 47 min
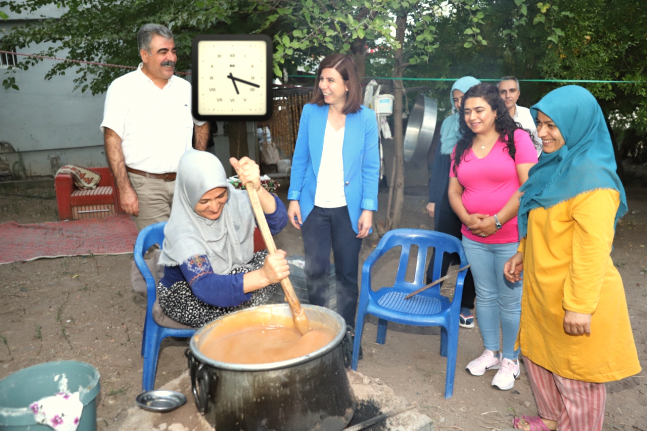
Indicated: 5 h 18 min
